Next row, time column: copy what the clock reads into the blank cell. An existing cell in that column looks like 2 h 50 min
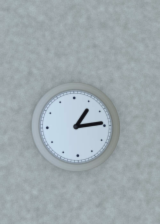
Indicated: 1 h 14 min
